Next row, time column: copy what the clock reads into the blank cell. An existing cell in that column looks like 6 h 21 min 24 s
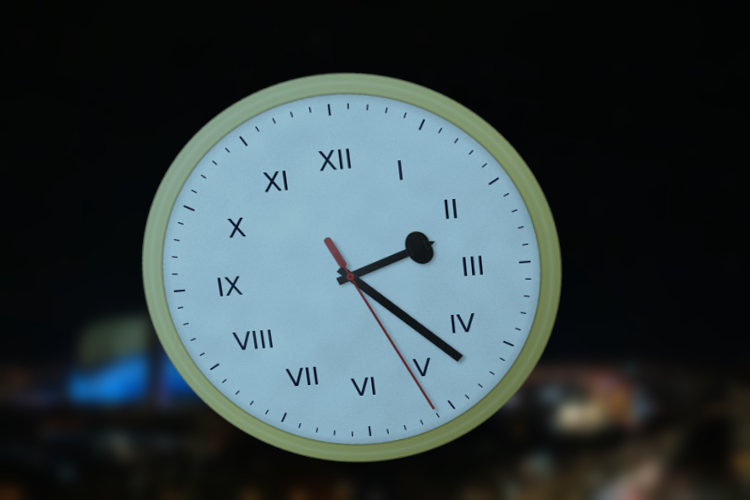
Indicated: 2 h 22 min 26 s
